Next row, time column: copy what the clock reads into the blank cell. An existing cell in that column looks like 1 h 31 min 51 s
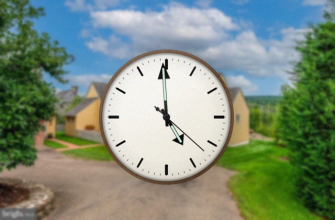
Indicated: 4 h 59 min 22 s
